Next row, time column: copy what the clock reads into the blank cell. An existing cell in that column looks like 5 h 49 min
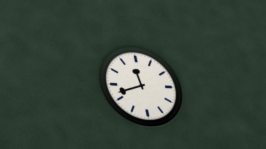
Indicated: 11 h 42 min
